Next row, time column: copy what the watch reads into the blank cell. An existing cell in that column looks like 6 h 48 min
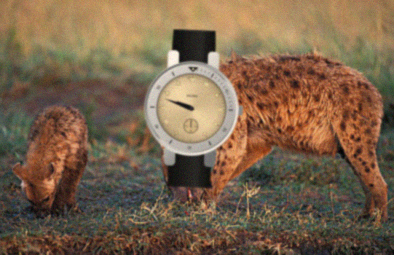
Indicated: 9 h 48 min
